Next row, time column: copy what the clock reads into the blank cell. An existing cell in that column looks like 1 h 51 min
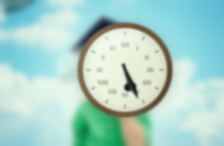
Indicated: 5 h 26 min
